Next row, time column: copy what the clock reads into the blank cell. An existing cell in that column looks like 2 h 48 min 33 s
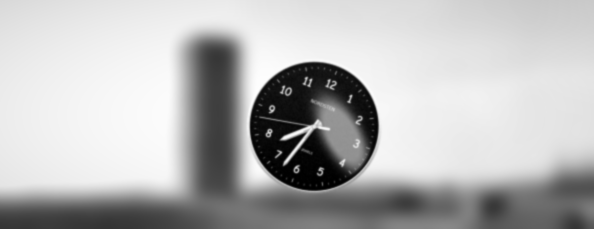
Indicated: 7 h 32 min 43 s
